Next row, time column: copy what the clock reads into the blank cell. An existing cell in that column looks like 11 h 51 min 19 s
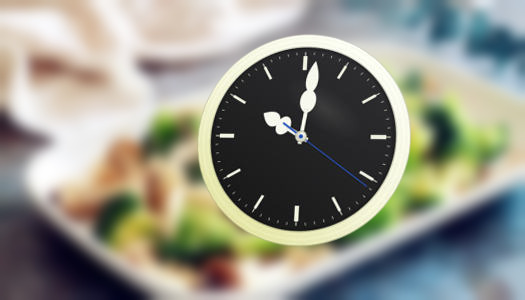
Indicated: 10 h 01 min 21 s
